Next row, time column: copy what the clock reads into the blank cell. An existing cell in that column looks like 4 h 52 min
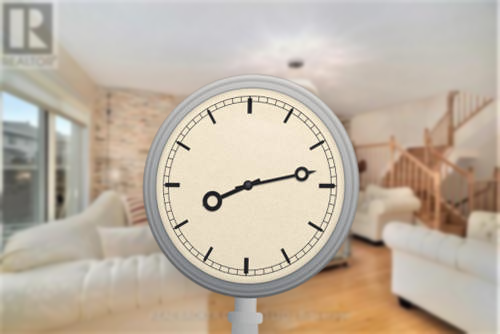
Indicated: 8 h 13 min
